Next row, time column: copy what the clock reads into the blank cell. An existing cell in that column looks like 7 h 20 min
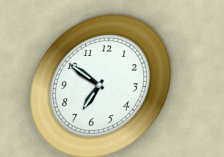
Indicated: 6 h 50 min
